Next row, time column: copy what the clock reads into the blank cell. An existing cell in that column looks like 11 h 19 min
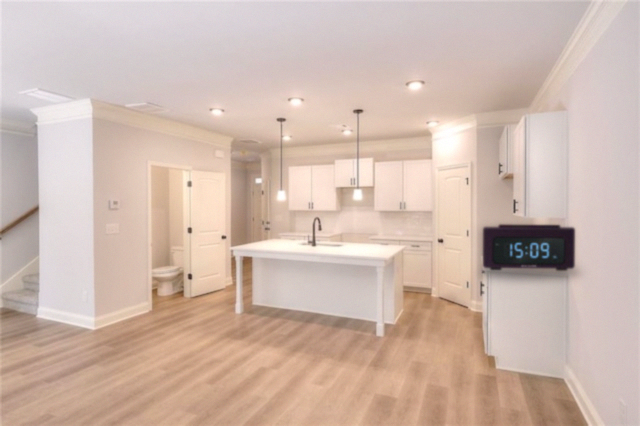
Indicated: 15 h 09 min
